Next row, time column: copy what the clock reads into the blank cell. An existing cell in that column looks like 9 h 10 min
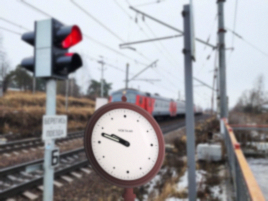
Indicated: 9 h 48 min
